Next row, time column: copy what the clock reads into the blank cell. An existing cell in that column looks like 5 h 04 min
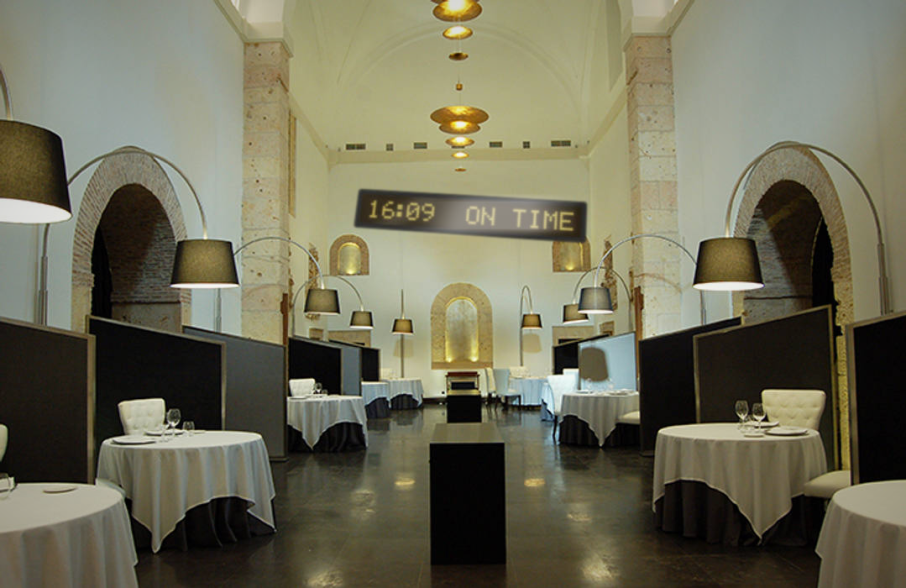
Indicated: 16 h 09 min
